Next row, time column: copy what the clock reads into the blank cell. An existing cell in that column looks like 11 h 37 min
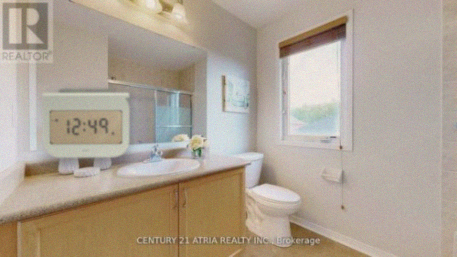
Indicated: 12 h 49 min
